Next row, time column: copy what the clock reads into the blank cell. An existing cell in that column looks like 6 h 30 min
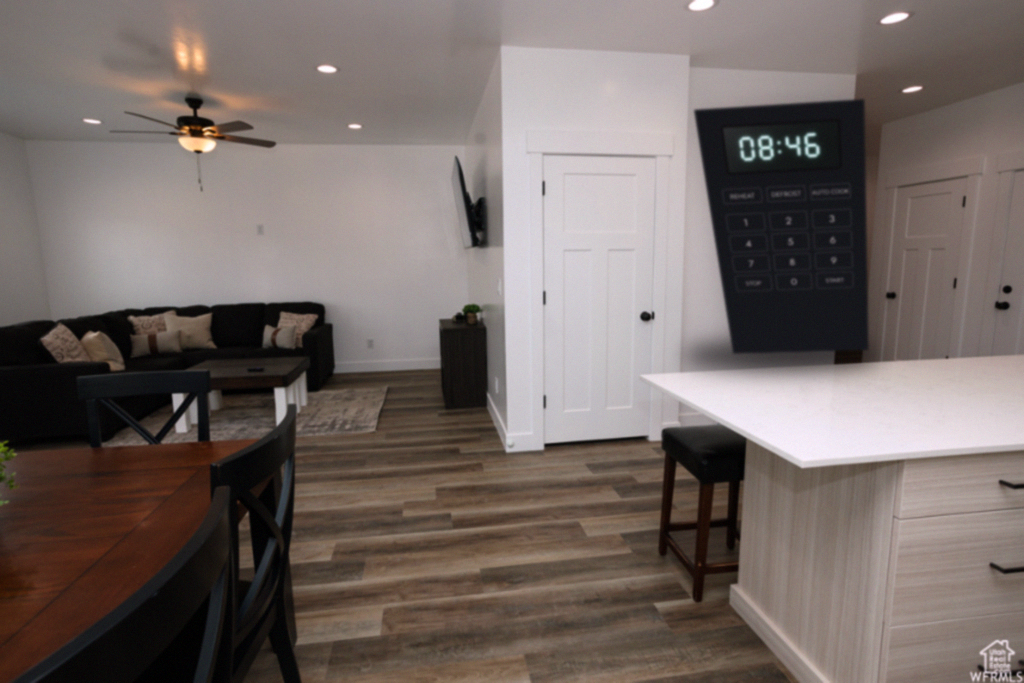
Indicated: 8 h 46 min
